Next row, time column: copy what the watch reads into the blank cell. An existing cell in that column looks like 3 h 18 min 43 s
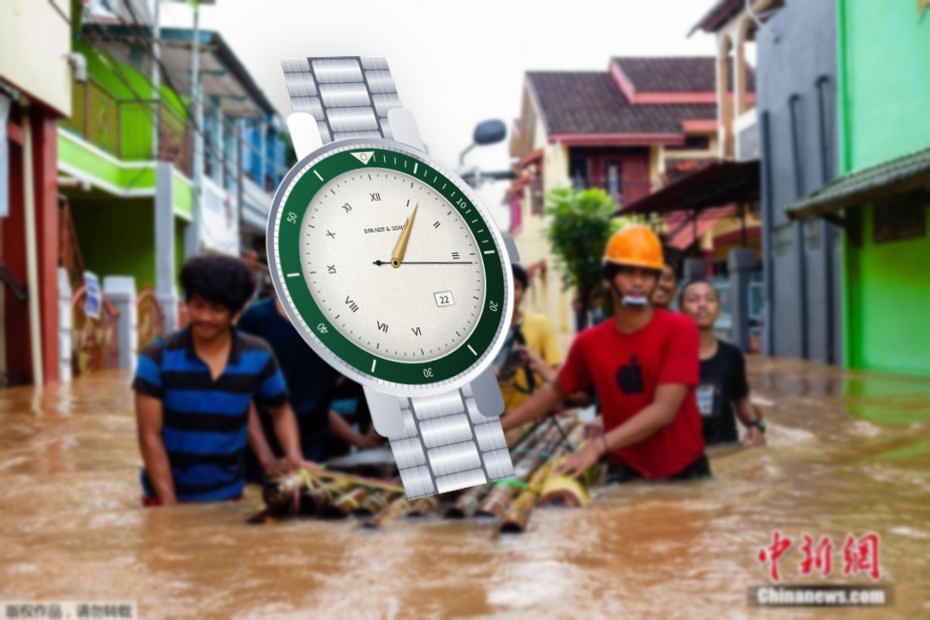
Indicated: 1 h 06 min 16 s
